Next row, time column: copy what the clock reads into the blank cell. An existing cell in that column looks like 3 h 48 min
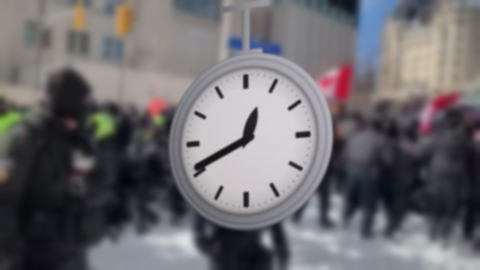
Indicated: 12 h 41 min
